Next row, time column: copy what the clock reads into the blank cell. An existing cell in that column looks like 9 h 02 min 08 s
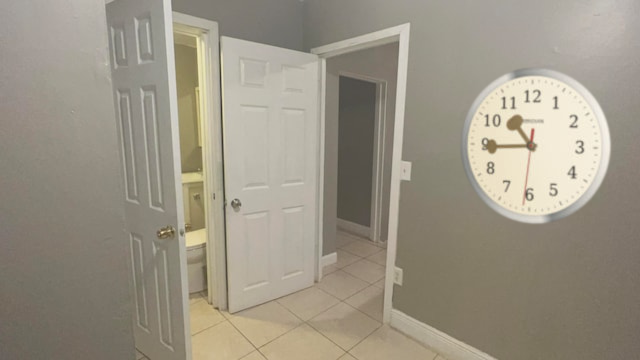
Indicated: 10 h 44 min 31 s
